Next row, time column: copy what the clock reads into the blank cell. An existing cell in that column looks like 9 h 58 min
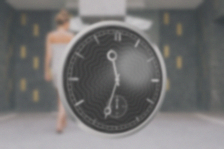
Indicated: 11 h 33 min
